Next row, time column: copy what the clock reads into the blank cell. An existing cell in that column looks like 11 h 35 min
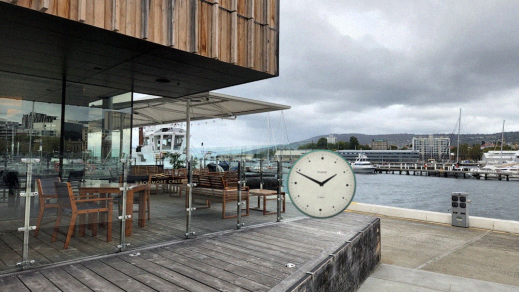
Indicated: 1 h 49 min
